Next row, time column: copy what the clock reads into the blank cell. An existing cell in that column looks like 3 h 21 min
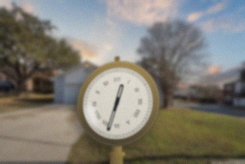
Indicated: 12 h 33 min
